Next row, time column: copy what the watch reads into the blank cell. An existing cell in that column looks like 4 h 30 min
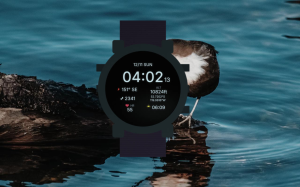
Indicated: 4 h 02 min
